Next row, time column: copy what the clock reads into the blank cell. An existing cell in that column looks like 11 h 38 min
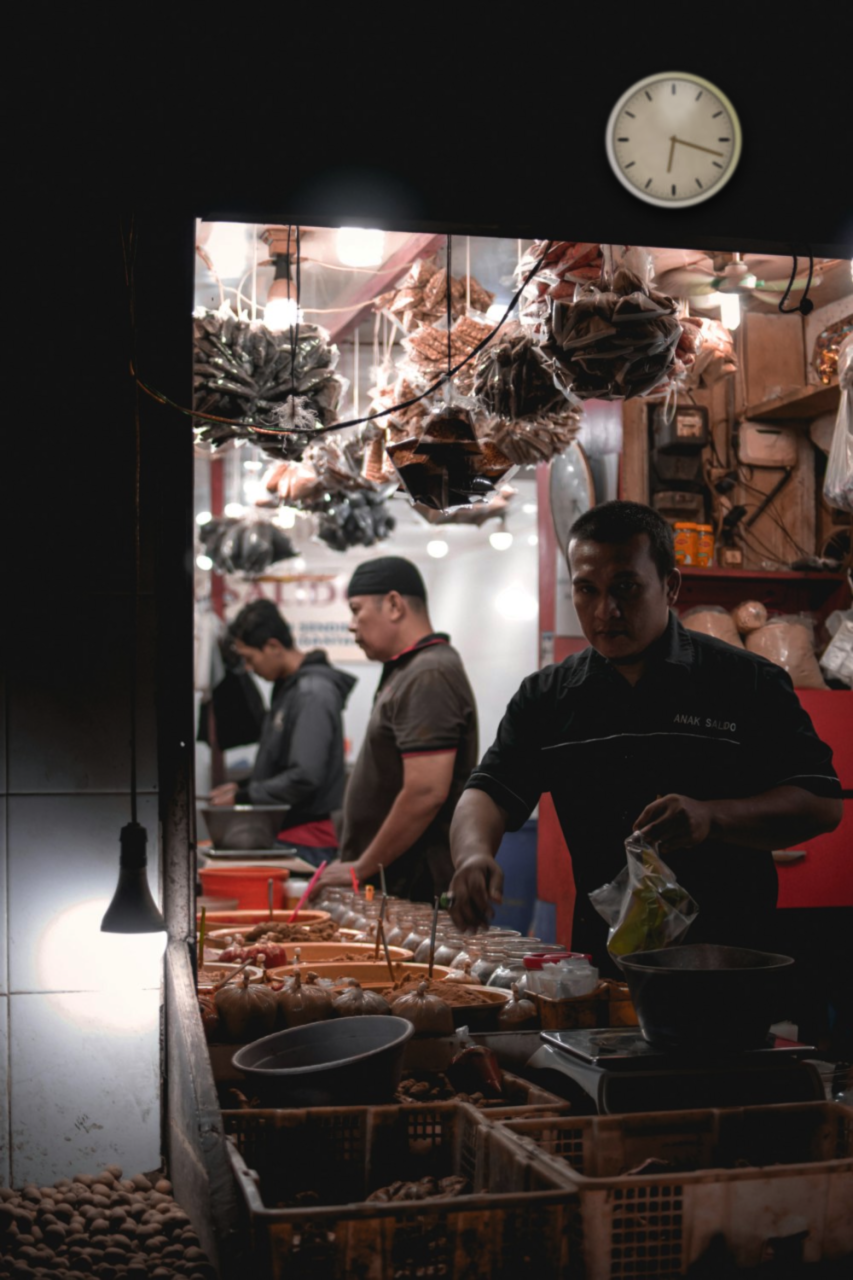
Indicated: 6 h 18 min
